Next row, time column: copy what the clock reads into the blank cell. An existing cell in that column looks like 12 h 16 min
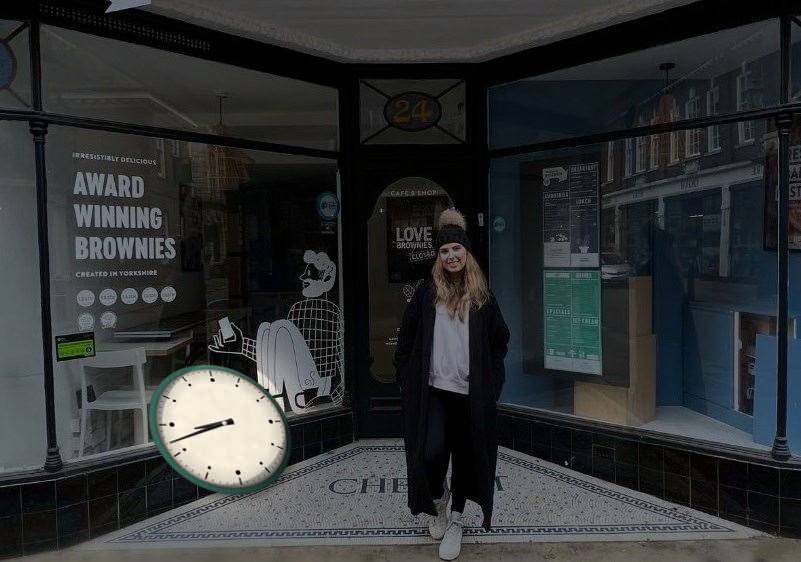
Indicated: 8 h 42 min
